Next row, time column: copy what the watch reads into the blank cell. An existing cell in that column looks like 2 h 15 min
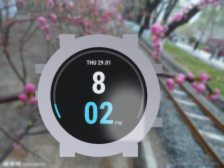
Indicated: 8 h 02 min
